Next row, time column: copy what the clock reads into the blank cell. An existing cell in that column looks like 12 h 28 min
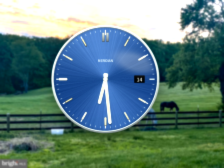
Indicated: 6 h 29 min
